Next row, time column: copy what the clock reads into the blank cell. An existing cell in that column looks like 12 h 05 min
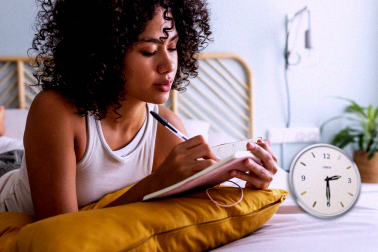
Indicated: 2 h 30 min
